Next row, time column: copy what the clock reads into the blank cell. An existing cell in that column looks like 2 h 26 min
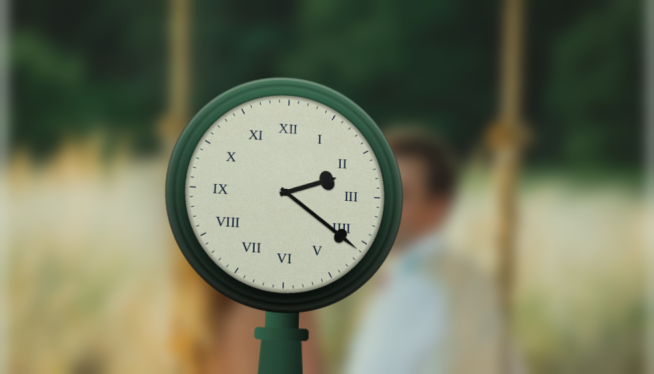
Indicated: 2 h 21 min
